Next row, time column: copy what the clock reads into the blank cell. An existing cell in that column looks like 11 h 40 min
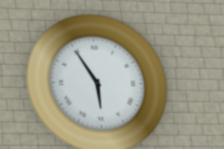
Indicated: 5 h 55 min
